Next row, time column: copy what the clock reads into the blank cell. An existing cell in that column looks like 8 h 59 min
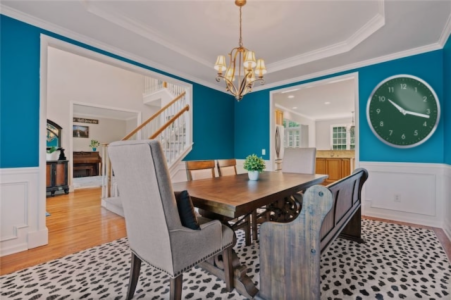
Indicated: 10 h 17 min
